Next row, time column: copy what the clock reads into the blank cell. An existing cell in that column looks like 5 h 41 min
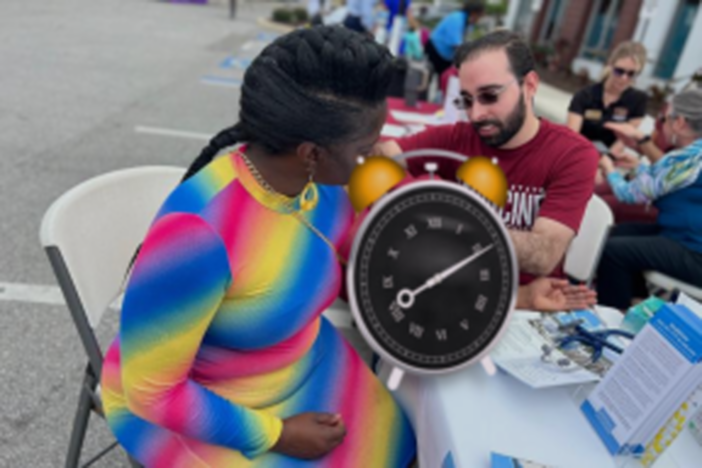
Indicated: 8 h 11 min
